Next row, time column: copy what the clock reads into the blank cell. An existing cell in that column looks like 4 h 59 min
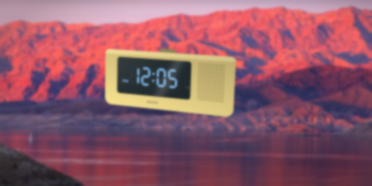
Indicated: 12 h 05 min
